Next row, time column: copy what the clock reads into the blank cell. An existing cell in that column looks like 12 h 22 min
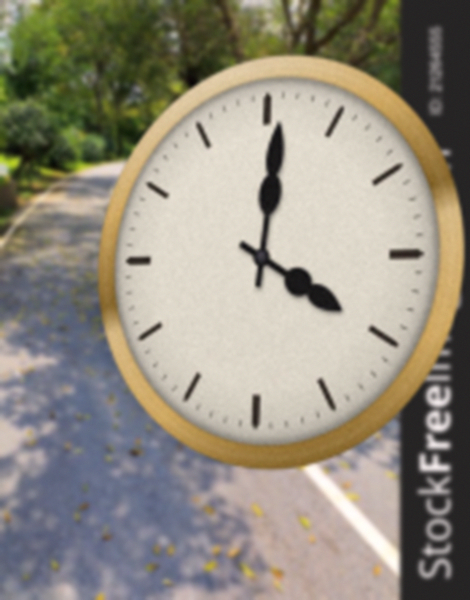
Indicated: 4 h 01 min
